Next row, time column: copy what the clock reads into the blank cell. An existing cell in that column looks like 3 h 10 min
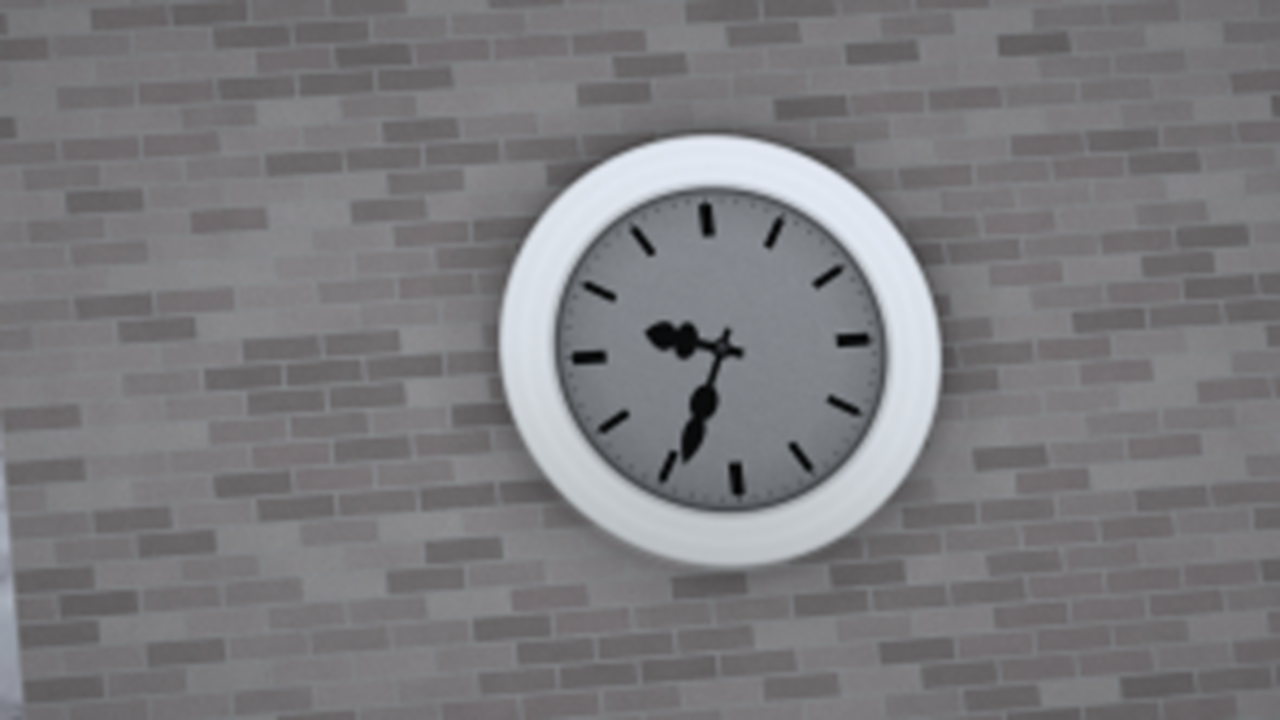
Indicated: 9 h 34 min
